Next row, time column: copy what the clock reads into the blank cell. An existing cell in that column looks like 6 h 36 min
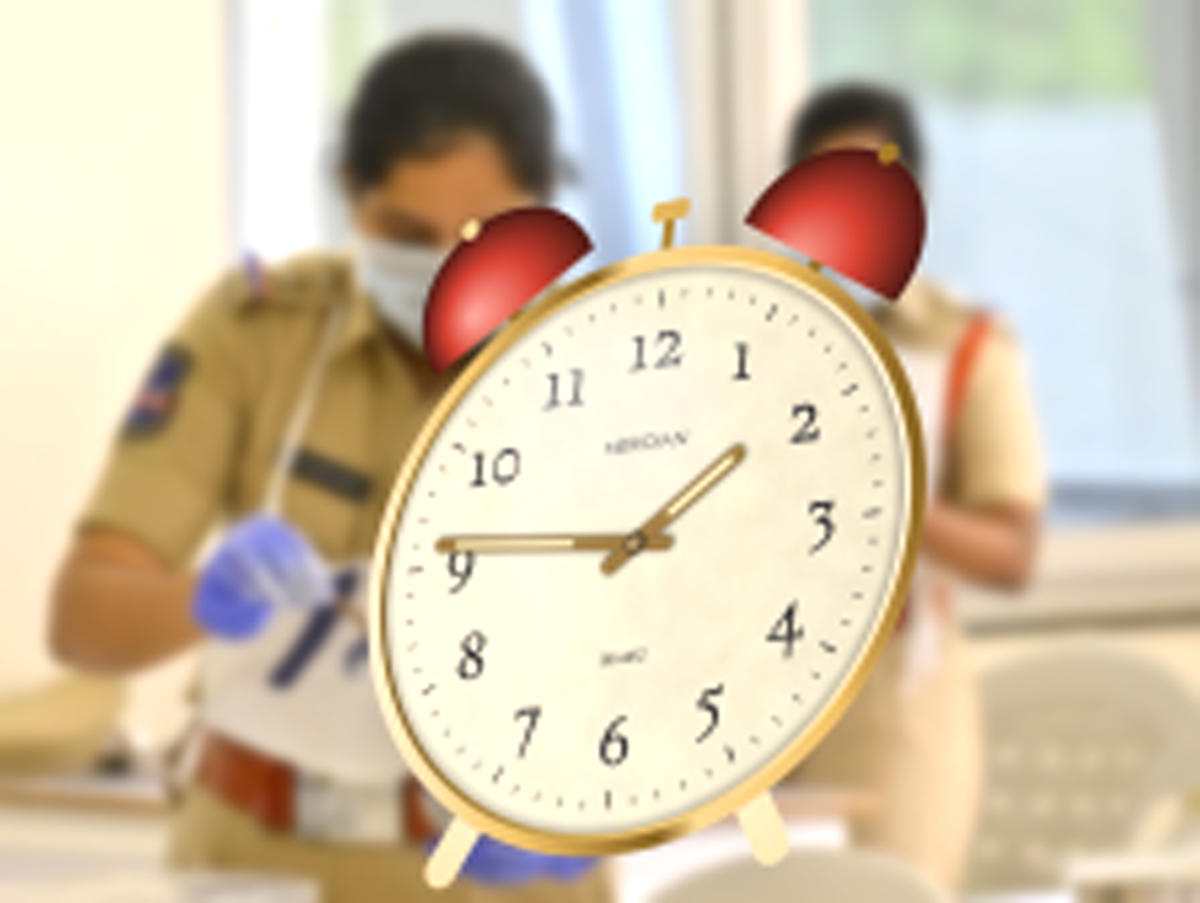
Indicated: 1 h 46 min
